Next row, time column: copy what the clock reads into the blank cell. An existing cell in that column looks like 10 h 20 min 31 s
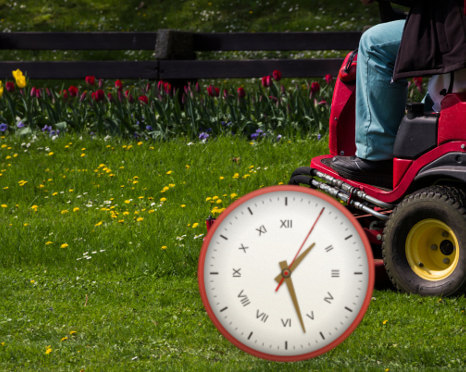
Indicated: 1 h 27 min 05 s
